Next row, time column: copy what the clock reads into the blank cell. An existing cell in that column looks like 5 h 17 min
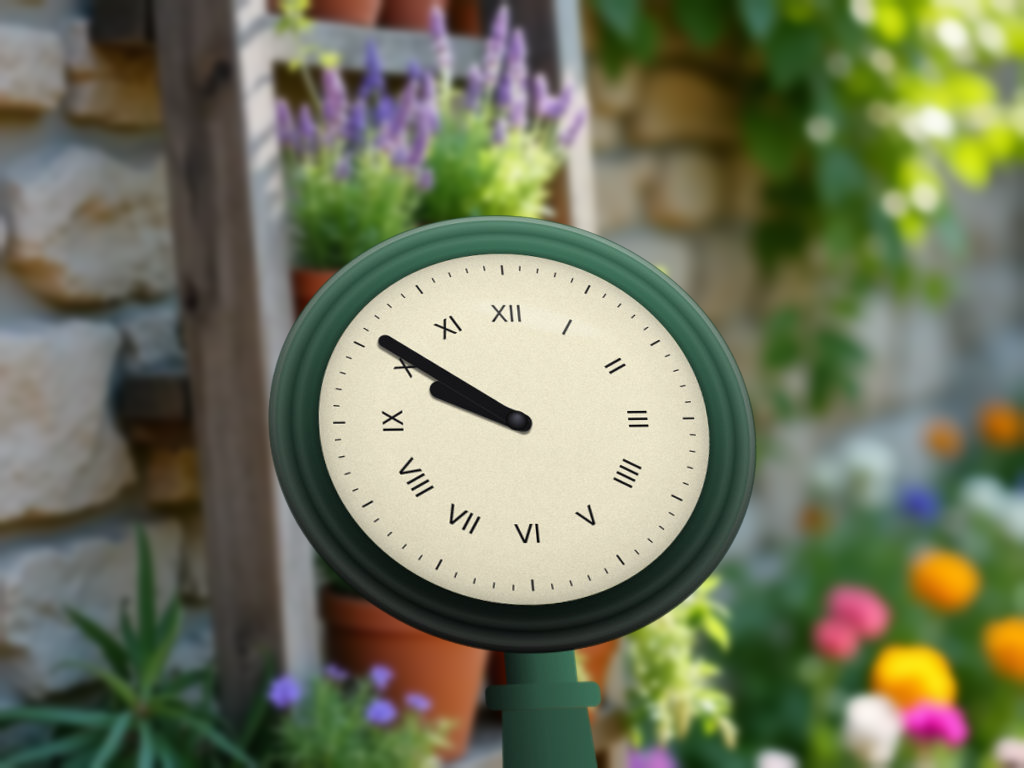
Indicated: 9 h 51 min
